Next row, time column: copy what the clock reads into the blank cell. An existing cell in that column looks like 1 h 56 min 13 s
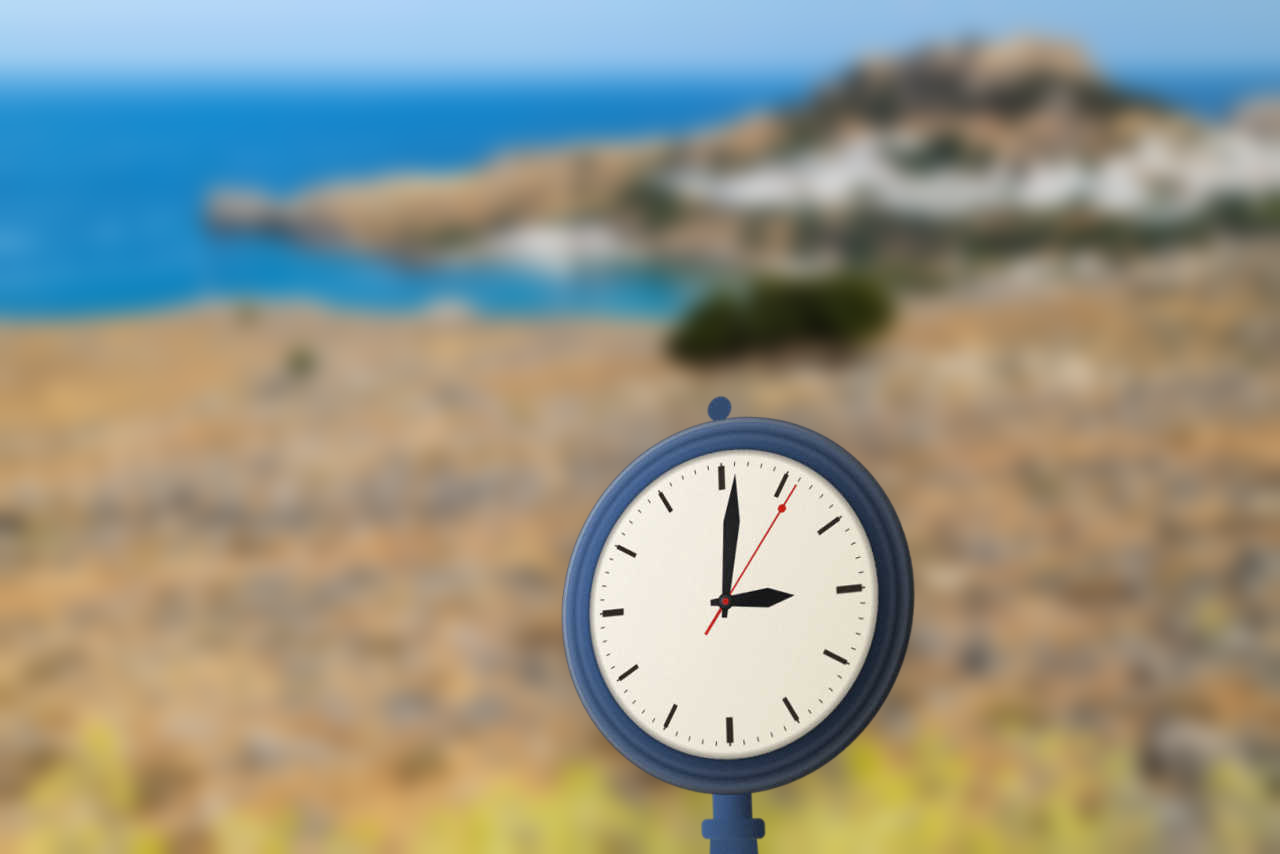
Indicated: 3 h 01 min 06 s
